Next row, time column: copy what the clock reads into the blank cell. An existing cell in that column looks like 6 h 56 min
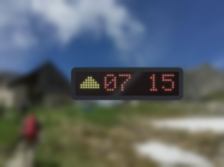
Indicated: 7 h 15 min
